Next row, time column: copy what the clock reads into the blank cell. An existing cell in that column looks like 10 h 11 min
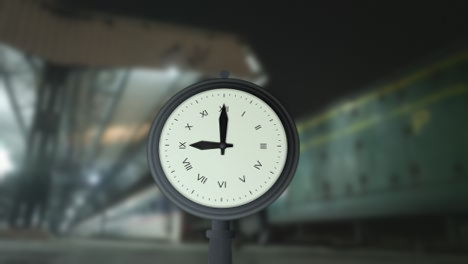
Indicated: 9 h 00 min
